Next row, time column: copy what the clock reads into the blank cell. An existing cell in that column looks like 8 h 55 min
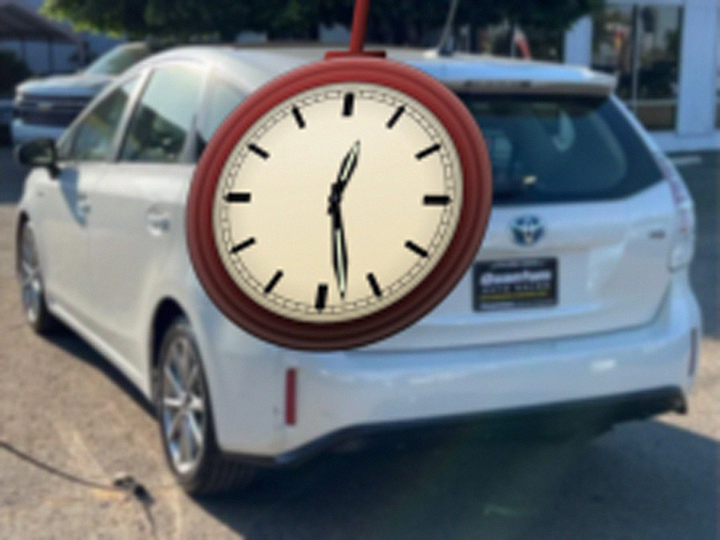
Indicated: 12 h 28 min
